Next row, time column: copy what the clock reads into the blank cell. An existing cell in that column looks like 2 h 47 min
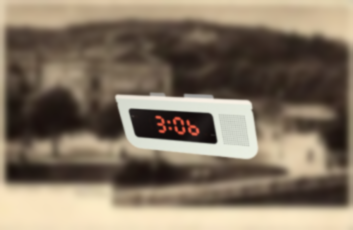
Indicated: 3 h 06 min
